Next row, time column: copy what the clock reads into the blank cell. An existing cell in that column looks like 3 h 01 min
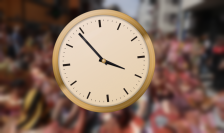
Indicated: 3 h 54 min
